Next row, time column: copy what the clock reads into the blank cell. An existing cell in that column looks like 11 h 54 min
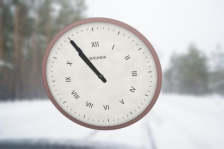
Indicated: 10 h 55 min
